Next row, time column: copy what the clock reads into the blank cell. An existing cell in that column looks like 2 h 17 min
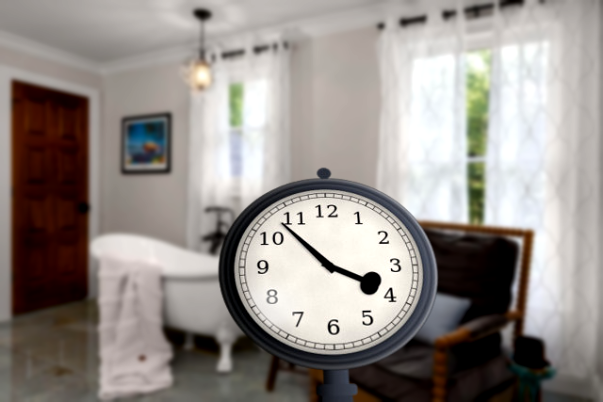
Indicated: 3 h 53 min
